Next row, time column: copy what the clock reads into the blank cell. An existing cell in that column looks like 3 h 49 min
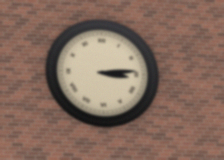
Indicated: 3 h 14 min
